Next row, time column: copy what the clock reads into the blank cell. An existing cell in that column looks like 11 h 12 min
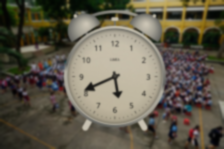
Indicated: 5 h 41 min
